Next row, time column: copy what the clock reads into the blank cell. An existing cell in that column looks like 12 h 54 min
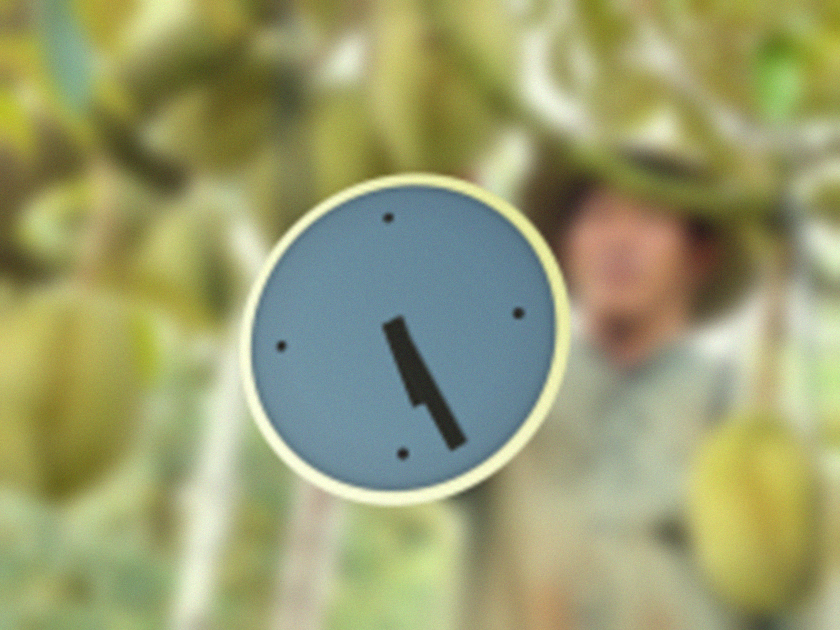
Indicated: 5 h 26 min
